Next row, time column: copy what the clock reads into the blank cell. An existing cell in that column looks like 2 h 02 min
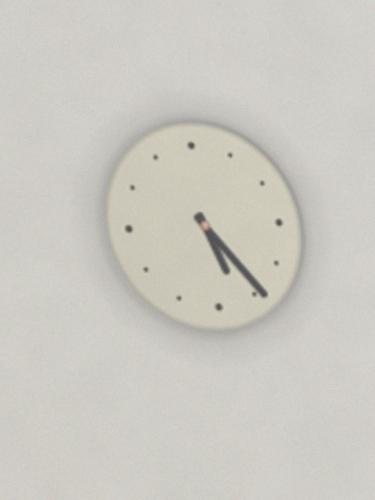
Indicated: 5 h 24 min
